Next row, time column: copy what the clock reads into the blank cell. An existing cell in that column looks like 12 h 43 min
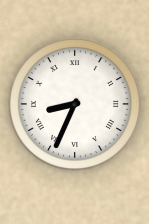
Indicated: 8 h 34 min
